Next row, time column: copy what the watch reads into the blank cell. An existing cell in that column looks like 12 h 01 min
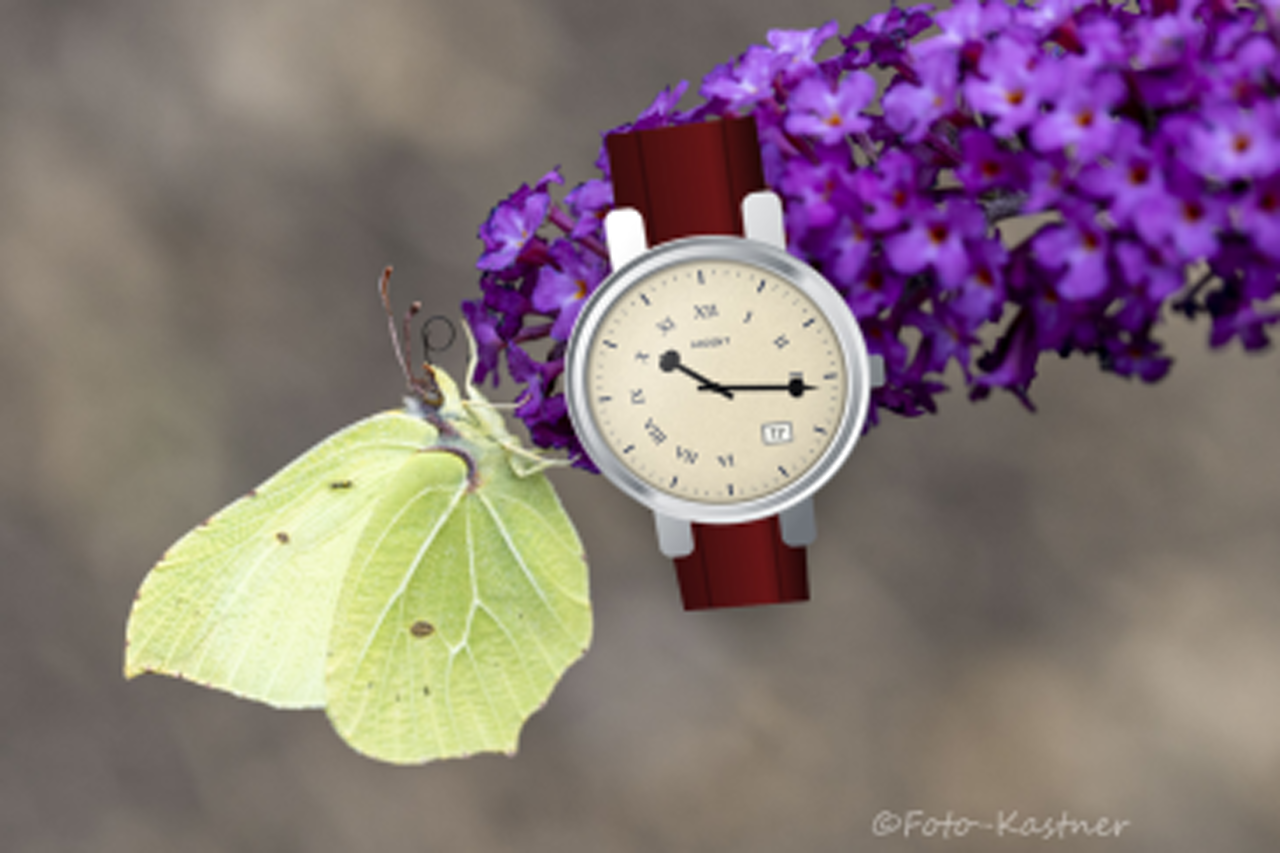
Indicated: 10 h 16 min
